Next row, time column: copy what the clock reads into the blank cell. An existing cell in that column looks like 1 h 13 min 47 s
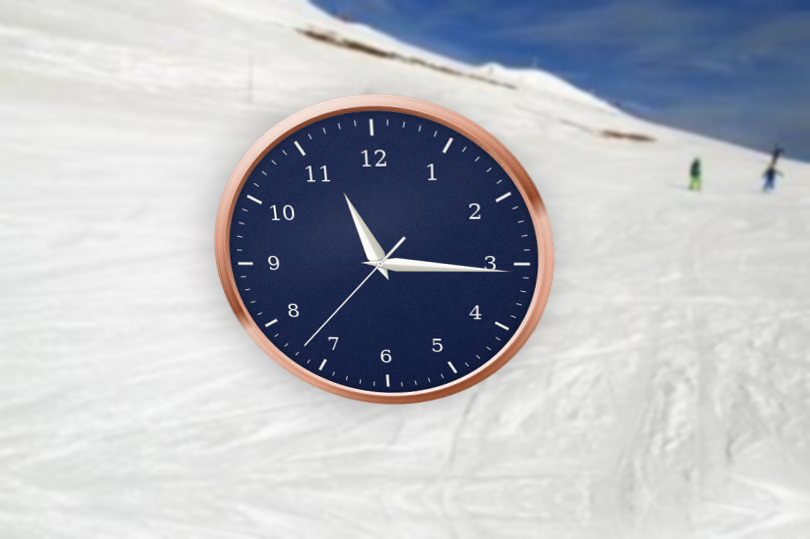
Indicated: 11 h 15 min 37 s
